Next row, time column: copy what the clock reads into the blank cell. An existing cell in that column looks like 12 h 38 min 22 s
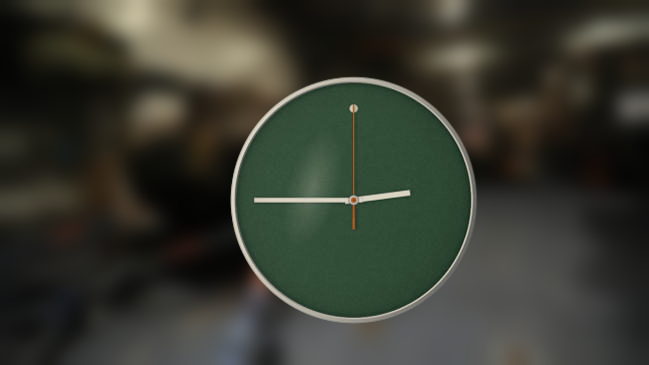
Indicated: 2 h 45 min 00 s
